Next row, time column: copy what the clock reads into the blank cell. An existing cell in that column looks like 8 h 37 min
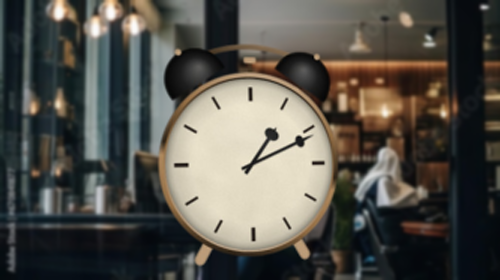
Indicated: 1 h 11 min
